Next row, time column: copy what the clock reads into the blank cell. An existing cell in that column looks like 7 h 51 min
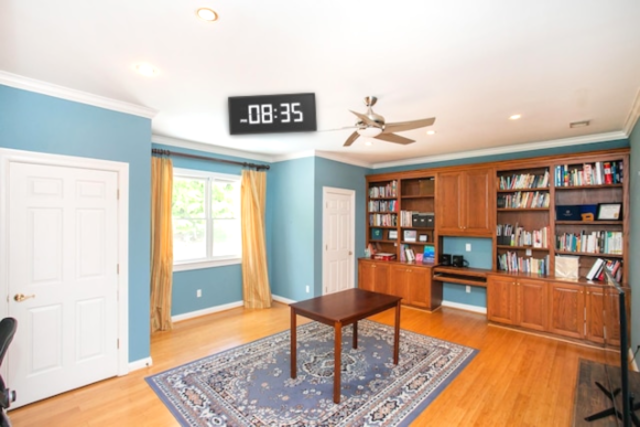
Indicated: 8 h 35 min
